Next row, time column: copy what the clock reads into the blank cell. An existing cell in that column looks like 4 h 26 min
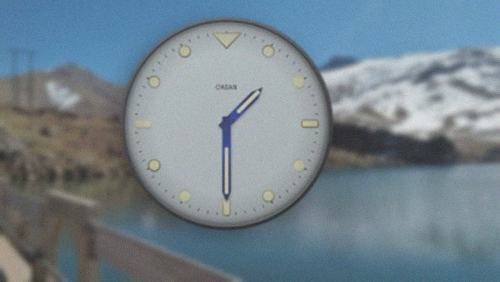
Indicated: 1 h 30 min
